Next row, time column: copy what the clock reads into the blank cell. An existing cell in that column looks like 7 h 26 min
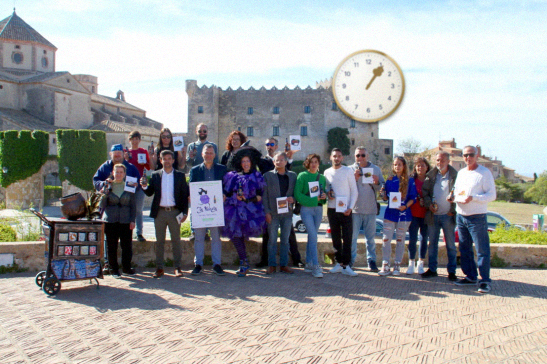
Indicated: 1 h 06 min
